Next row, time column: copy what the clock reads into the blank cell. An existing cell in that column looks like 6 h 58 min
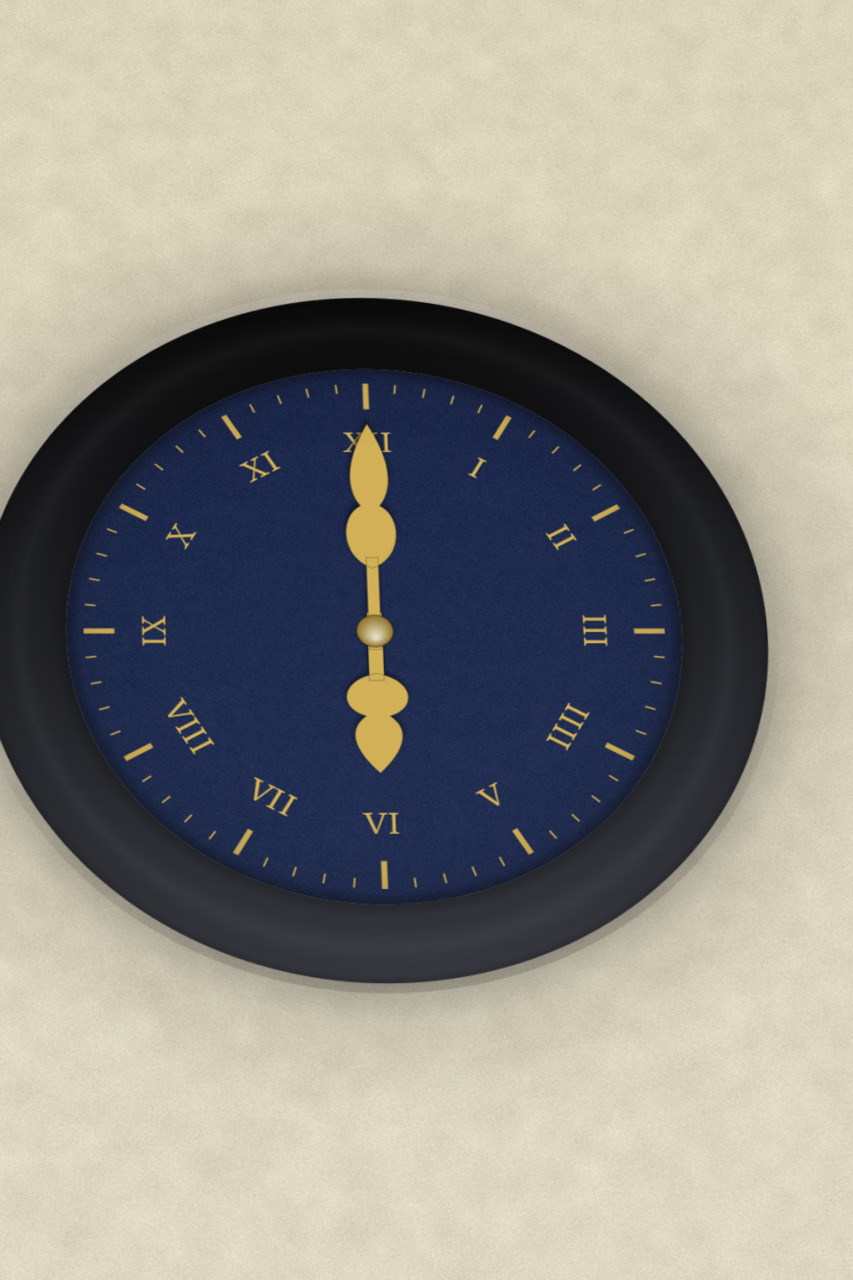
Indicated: 6 h 00 min
